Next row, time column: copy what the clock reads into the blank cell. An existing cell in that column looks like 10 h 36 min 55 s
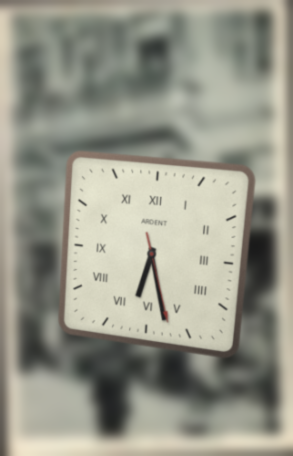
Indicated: 6 h 27 min 27 s
